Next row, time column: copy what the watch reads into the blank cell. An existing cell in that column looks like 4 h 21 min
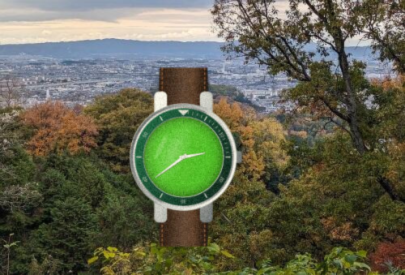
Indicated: 2 h 39 min
